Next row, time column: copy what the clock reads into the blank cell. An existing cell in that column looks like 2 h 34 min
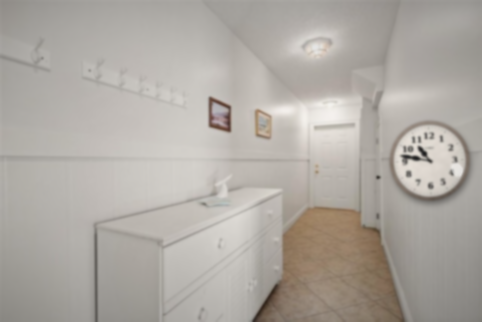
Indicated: 10 h 47 min
